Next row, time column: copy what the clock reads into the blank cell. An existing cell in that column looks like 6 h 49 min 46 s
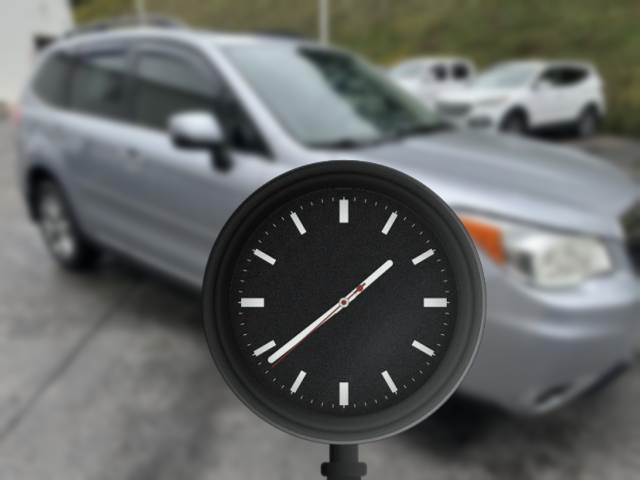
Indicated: 1 h 38 min 38 s
